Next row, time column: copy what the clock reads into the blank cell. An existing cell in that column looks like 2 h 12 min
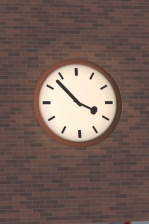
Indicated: 3 h 53 min
